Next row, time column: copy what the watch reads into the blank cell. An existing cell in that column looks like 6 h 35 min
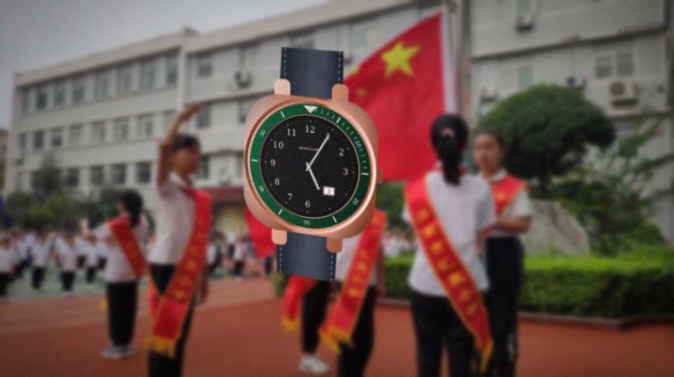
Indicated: 5 h 05 min
